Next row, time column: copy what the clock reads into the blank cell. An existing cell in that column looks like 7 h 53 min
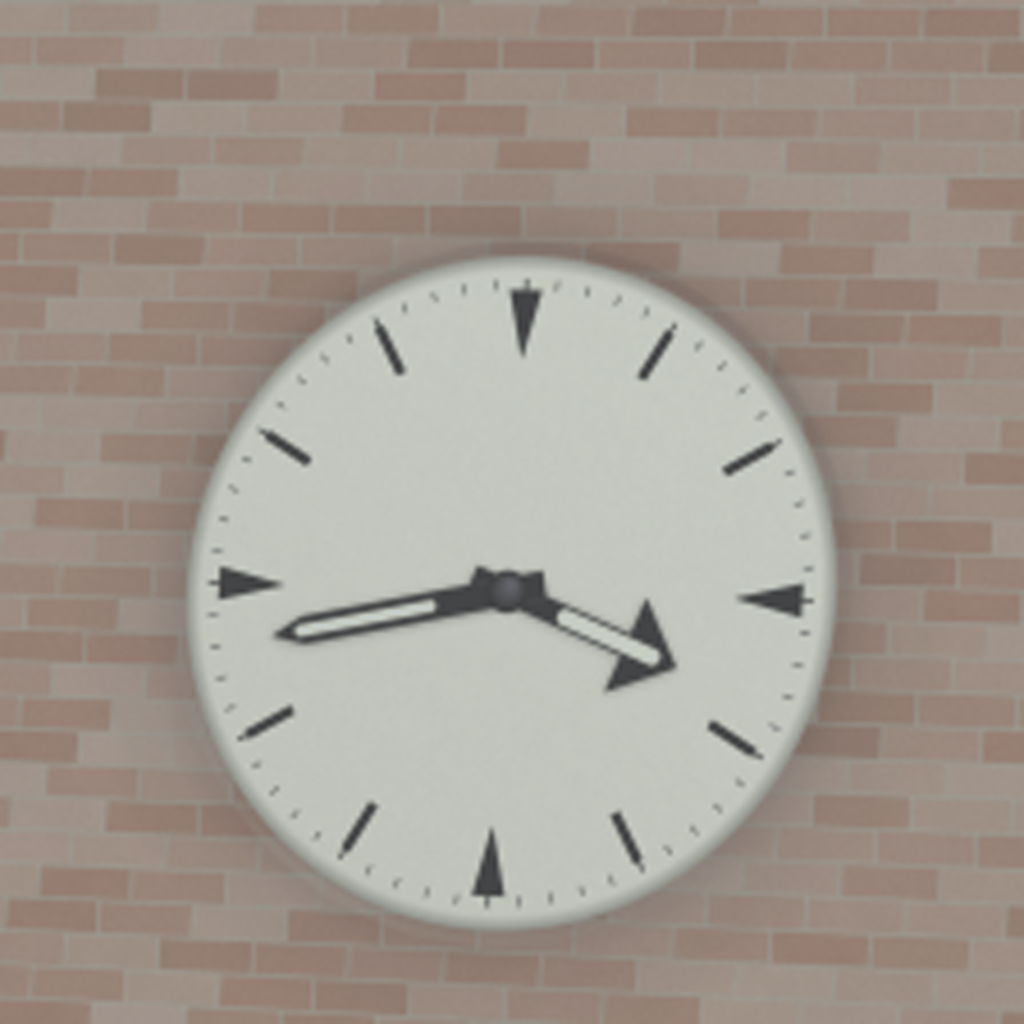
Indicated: 3 h 43 min
